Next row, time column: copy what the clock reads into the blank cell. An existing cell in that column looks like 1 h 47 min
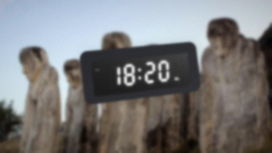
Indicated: 18 h 20 min
